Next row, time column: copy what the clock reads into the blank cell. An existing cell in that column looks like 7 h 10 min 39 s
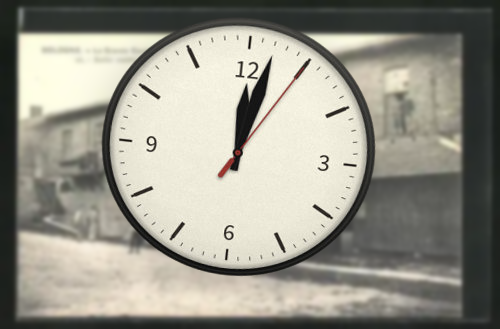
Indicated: 12 h 02 min 05 s
